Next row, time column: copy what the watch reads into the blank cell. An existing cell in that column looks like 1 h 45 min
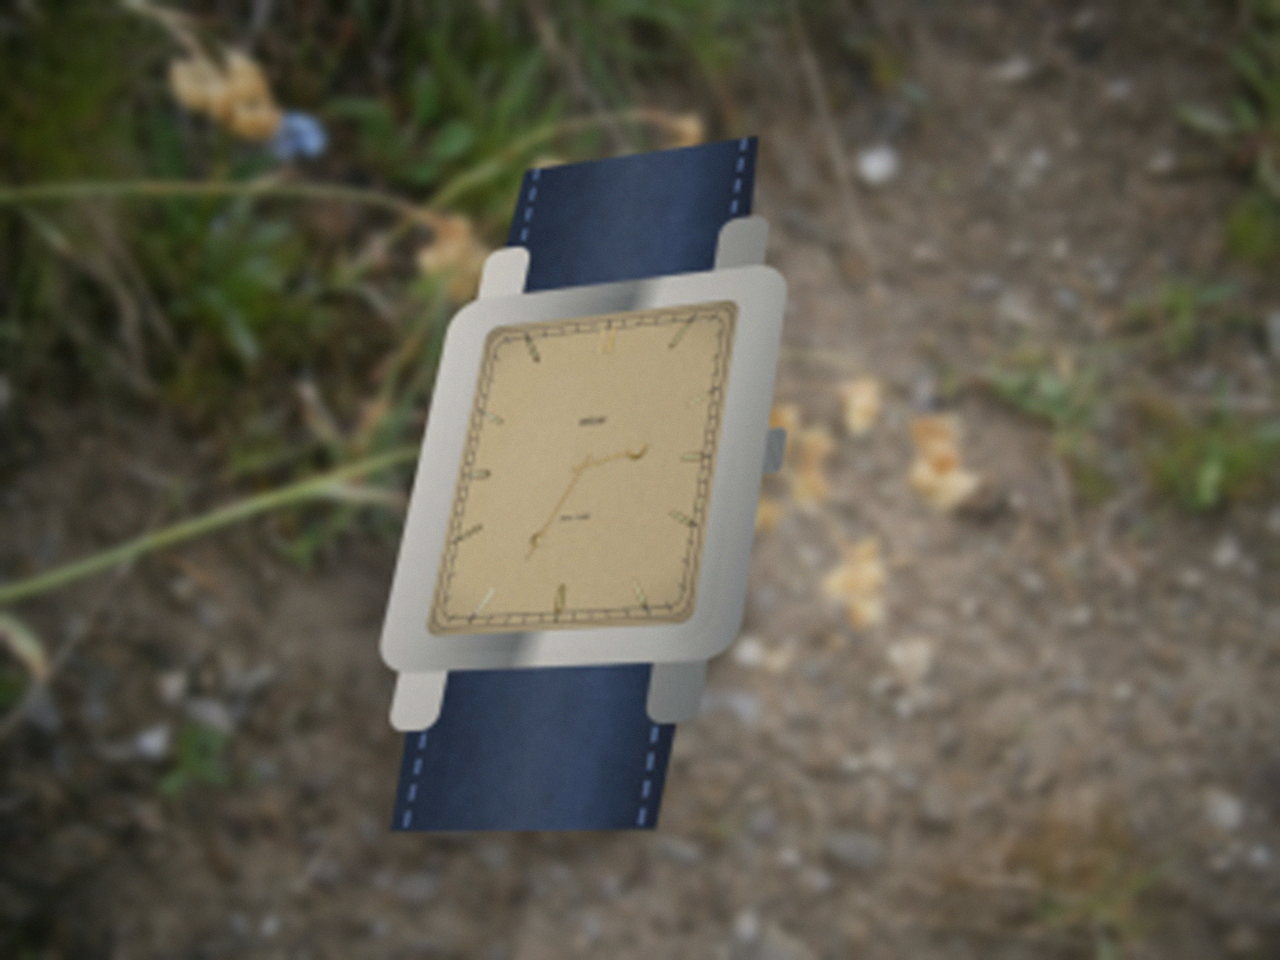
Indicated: 2 h 34 min
